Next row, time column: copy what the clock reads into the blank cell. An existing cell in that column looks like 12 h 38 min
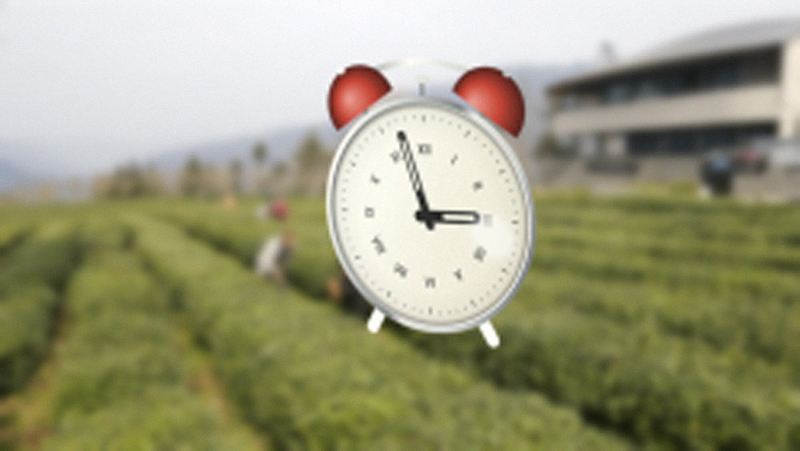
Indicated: 2 h 57 min
